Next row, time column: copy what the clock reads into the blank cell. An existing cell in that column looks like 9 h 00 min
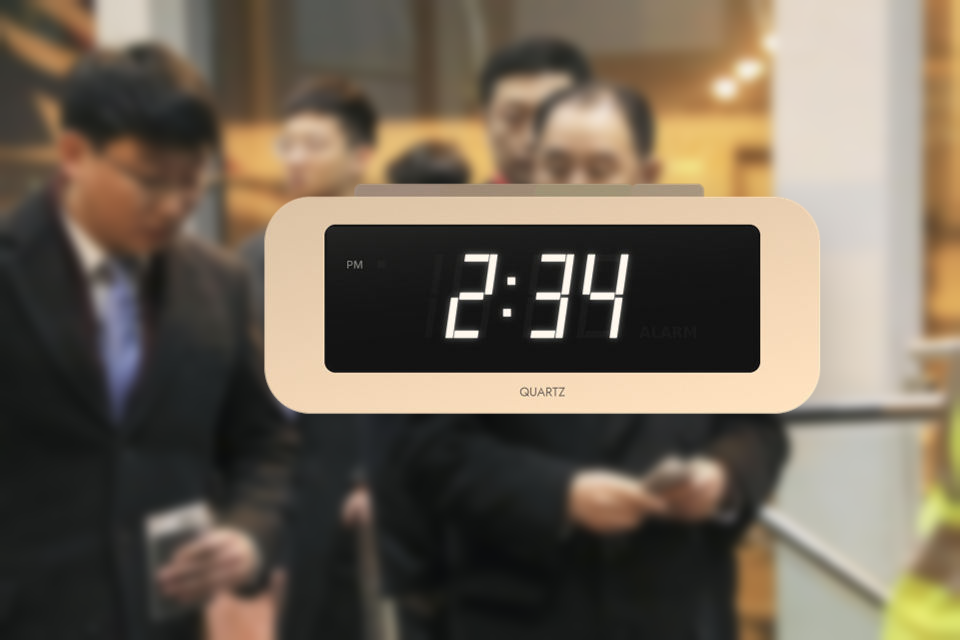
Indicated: 2 h 34 min
